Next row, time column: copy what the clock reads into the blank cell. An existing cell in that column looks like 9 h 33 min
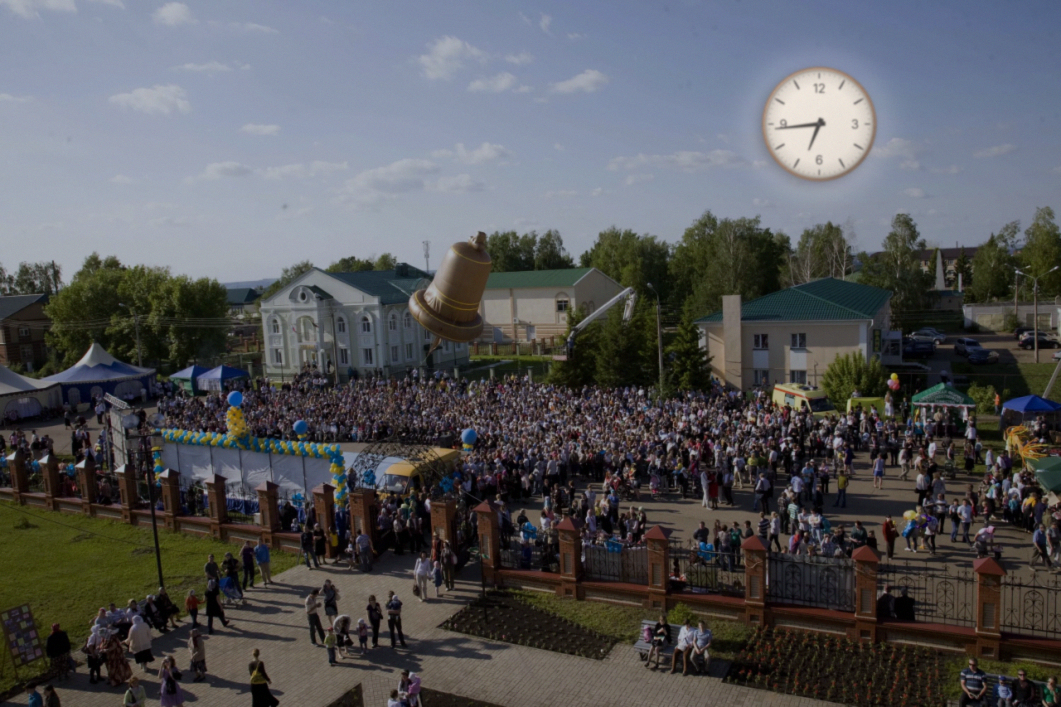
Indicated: 6 h 44 min
